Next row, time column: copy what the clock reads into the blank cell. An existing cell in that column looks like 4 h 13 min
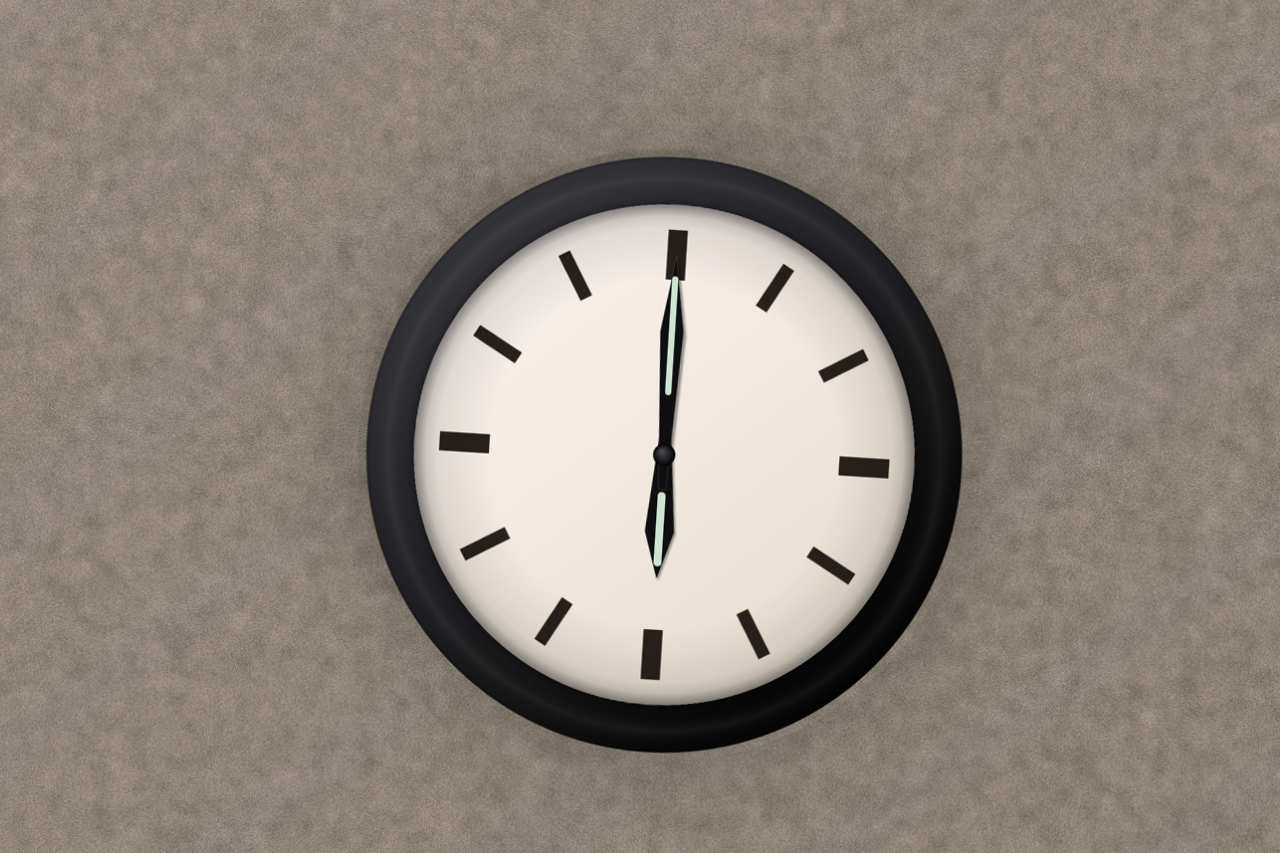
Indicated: 6 h 00 min
